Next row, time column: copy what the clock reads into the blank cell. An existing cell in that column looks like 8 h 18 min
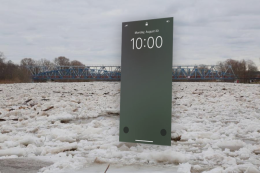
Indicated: 10 h 00 min
